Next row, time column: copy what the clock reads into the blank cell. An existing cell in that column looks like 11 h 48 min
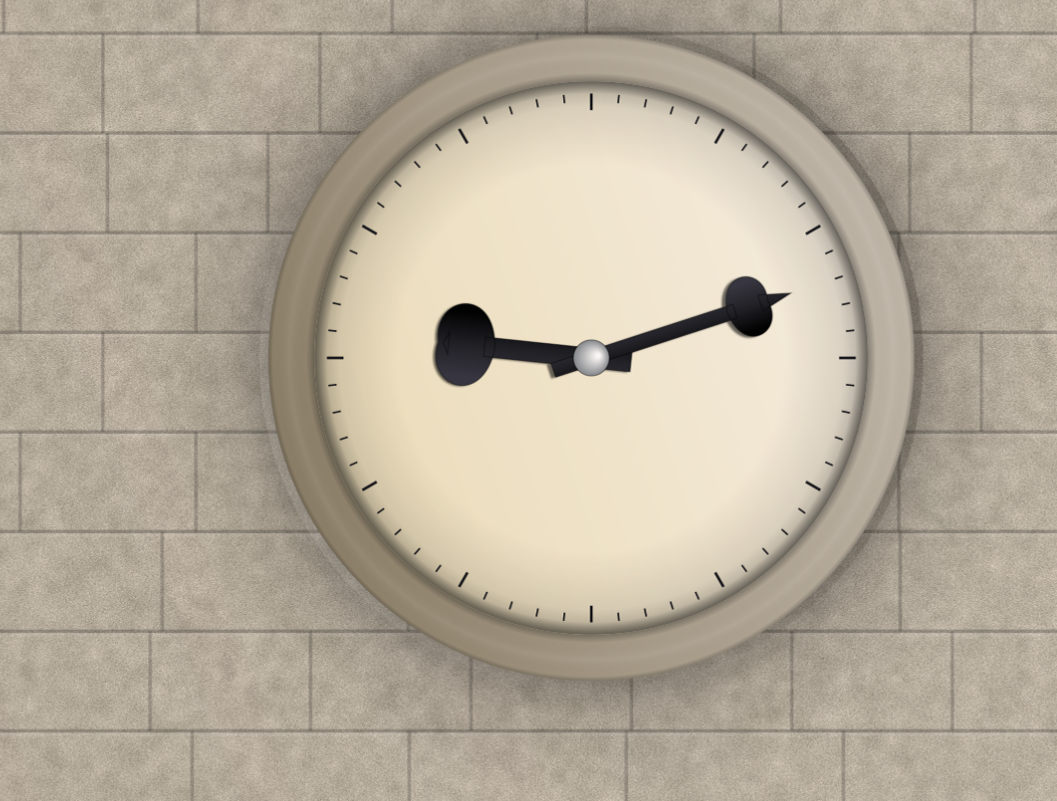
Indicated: 9 h 12 min
